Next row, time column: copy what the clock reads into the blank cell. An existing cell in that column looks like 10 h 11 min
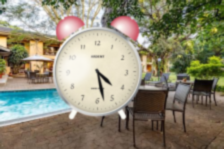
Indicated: 4 h 28 min
